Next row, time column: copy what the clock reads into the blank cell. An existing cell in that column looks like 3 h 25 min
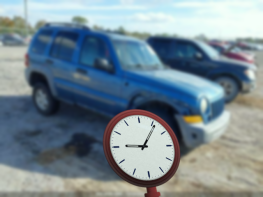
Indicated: 9 h 06 min
